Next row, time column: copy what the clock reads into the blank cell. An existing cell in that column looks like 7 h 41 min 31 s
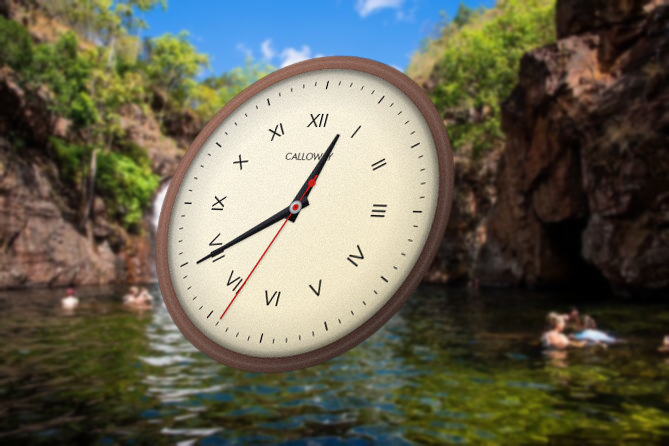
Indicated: 12 h 39 min 34 s
